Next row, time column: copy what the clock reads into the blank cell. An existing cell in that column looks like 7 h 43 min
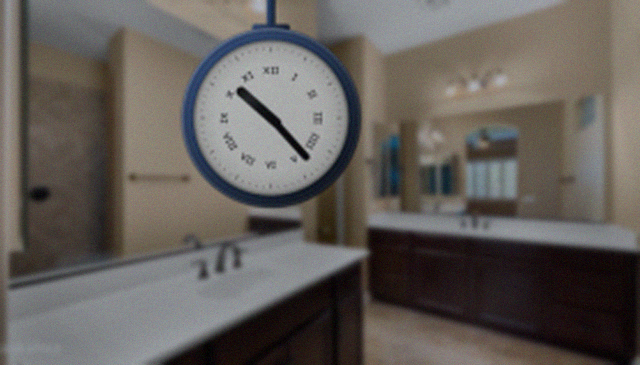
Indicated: 10 h 23 min
